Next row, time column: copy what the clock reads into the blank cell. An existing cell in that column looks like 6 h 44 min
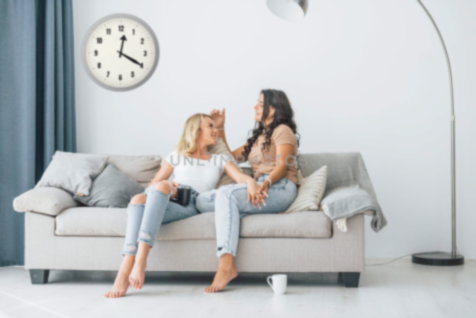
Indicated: 12 h 20 min
